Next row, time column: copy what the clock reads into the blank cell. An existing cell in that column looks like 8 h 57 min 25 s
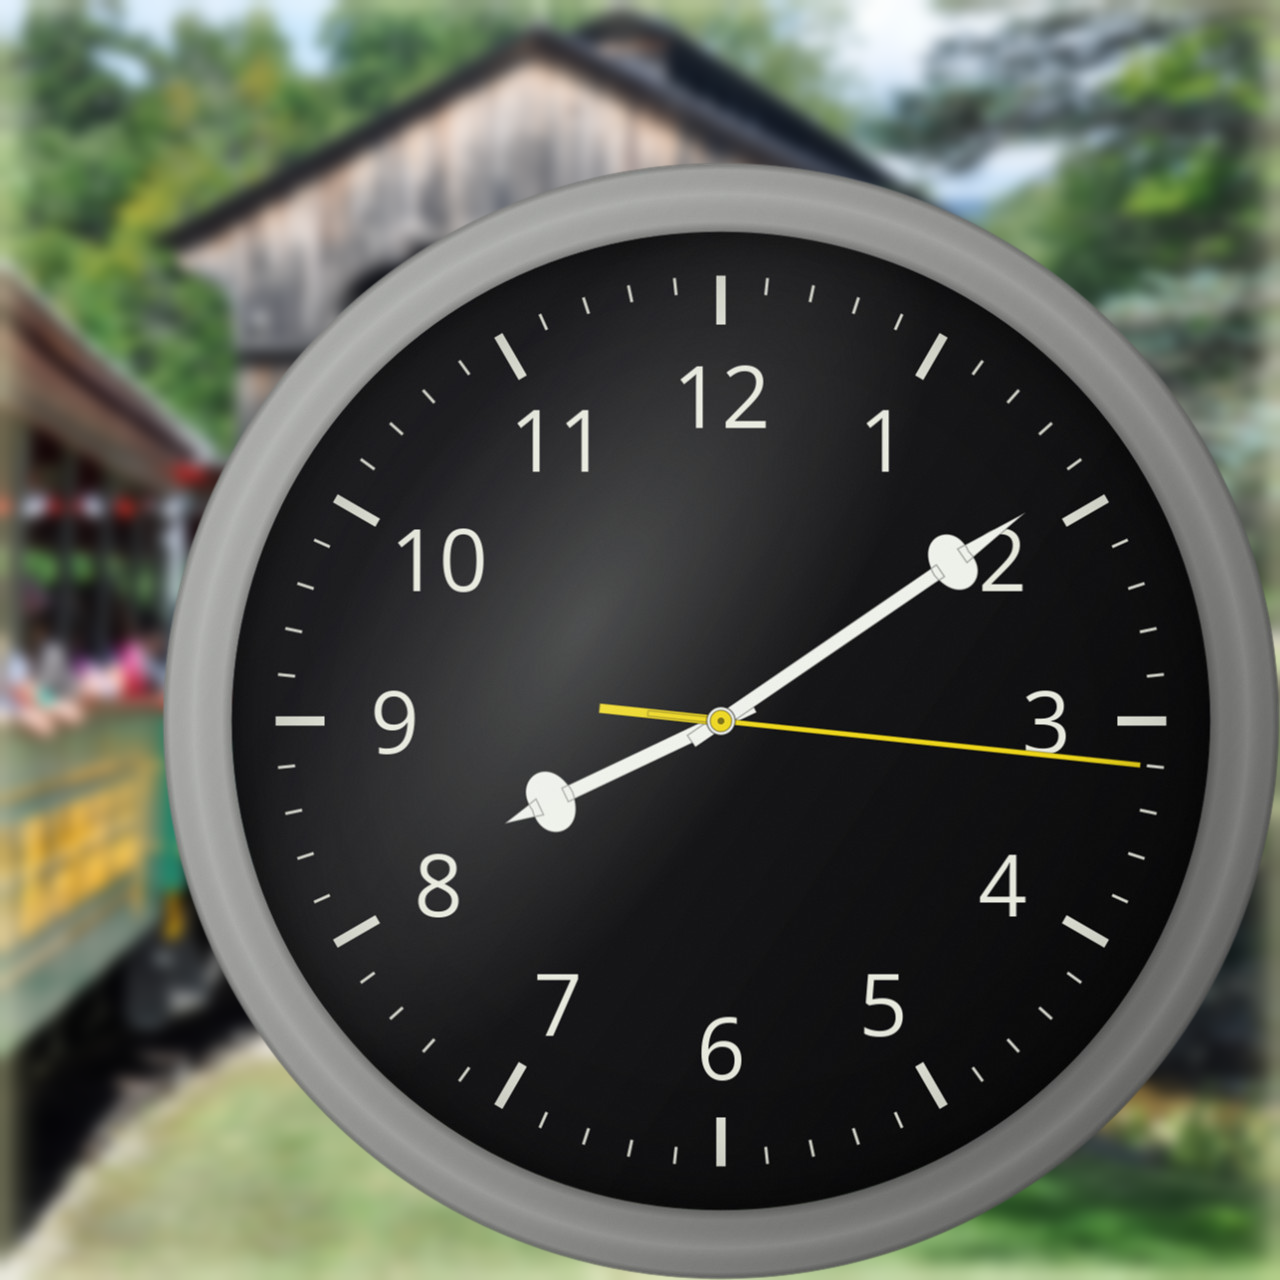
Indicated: 8 h 09 min 16 s
